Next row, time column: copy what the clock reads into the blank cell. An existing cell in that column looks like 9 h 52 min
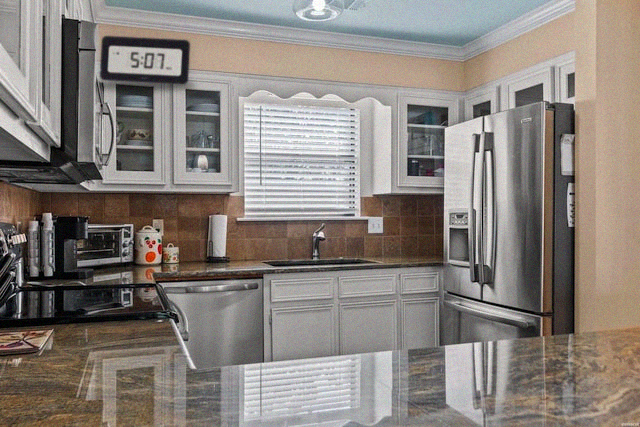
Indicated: 5 h 07 min
